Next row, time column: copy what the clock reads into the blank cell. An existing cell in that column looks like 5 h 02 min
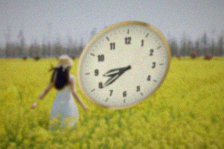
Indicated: 8 h 39 min
